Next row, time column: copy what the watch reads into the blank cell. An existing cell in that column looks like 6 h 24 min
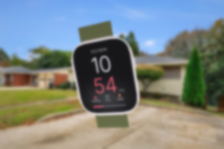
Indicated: 10 h 54 min
